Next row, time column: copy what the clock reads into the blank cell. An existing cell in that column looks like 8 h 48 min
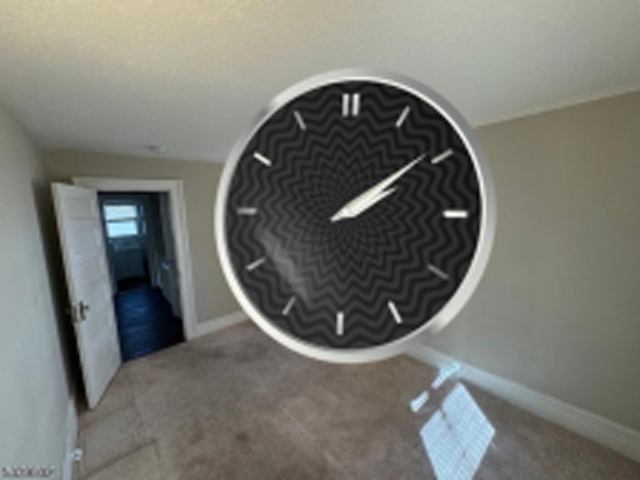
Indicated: 2 h 09 min
